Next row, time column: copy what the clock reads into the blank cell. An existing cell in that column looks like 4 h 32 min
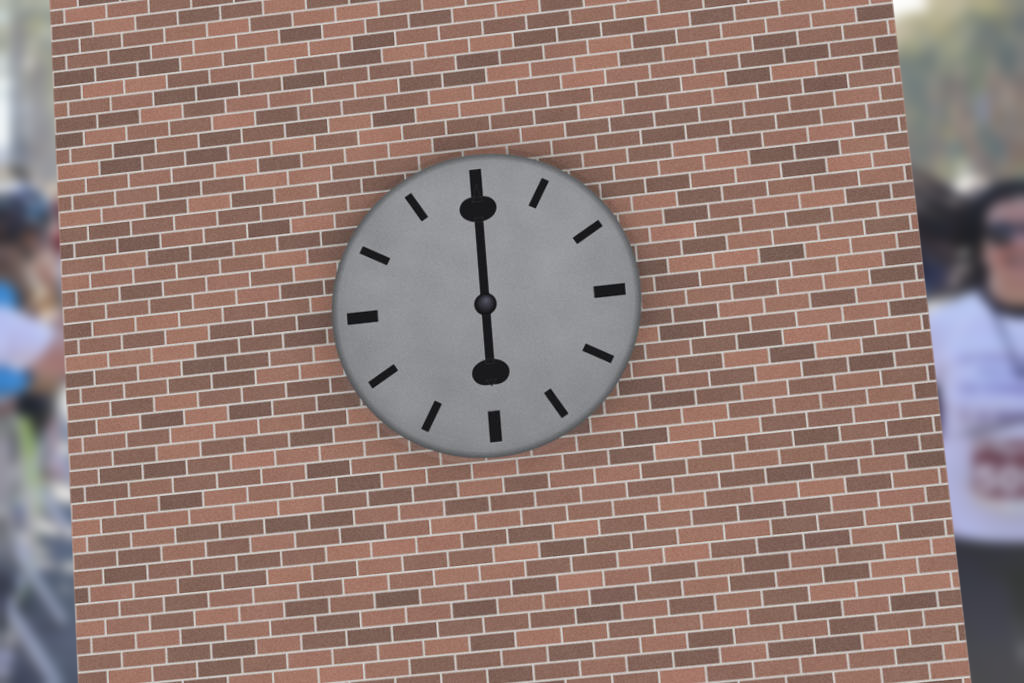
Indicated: 6 h 00 min
